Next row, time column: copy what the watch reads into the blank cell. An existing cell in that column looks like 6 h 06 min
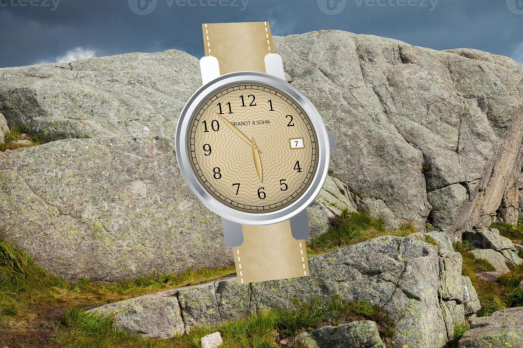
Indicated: 5 h 53 min
